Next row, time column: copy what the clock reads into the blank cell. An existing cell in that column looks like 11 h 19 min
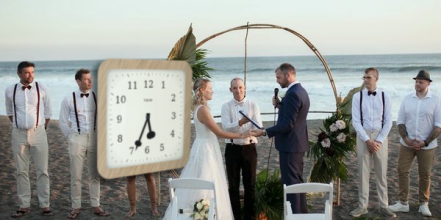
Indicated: 5 h 34 min
